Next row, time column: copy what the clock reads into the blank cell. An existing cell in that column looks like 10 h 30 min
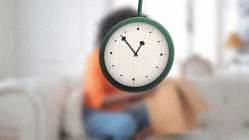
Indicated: 12 h 53 min
